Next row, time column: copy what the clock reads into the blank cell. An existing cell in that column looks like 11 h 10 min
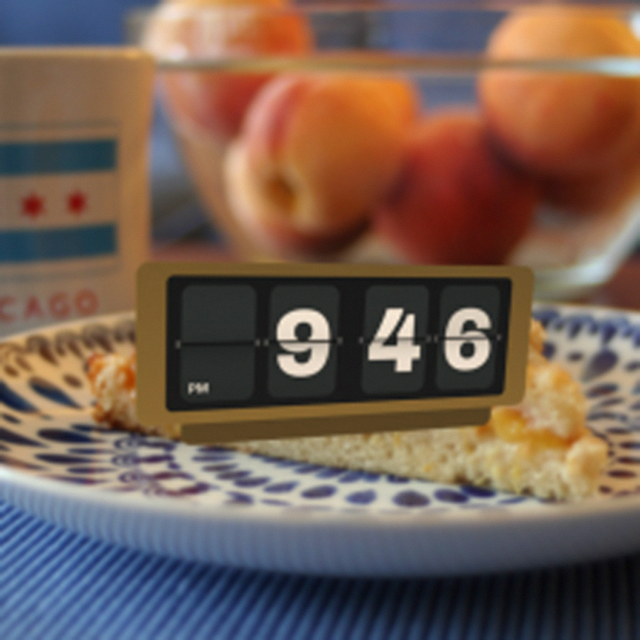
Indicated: 9 h 46 min
